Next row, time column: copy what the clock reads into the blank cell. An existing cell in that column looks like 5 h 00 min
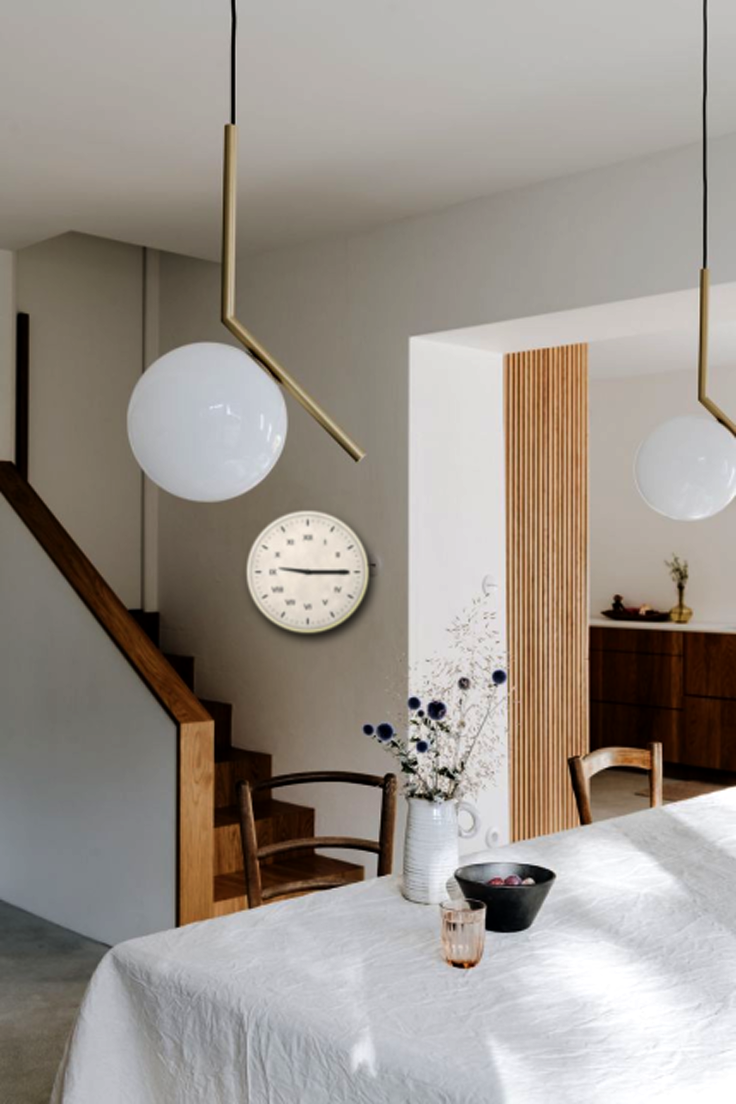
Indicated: 9 h 15 min
